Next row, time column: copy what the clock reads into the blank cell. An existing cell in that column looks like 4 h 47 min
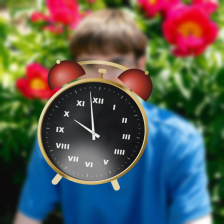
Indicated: 9 h 58 min
